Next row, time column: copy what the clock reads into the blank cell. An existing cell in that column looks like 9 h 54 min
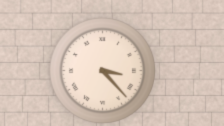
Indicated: 3 h 23 min
